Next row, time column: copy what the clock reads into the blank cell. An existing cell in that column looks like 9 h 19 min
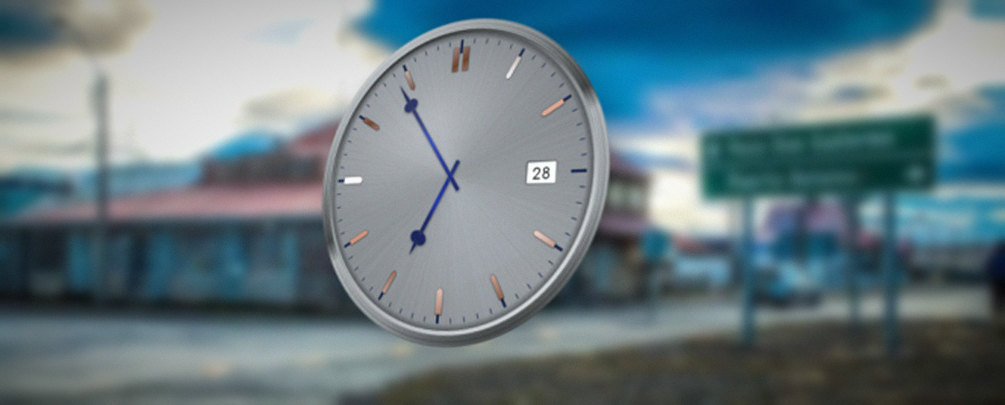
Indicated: 6 h 54 min
